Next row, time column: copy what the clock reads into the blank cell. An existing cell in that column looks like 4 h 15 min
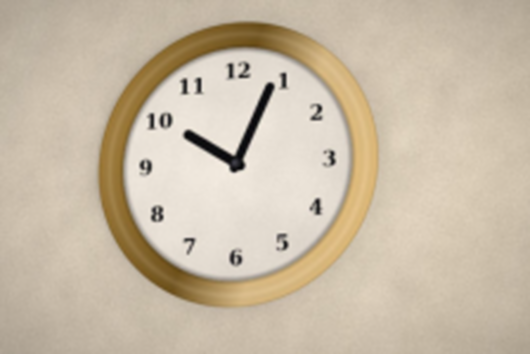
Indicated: 10 h 04 min
